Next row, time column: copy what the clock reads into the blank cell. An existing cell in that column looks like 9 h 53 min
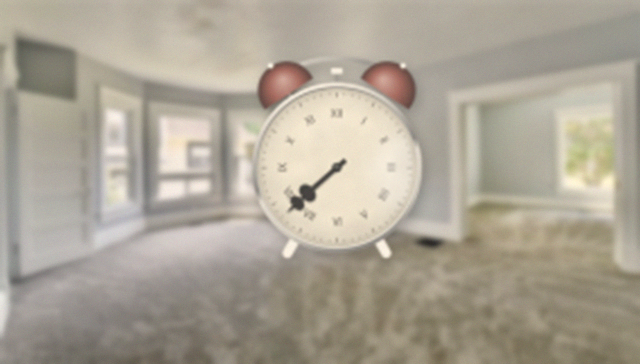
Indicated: 7 h 38 min
